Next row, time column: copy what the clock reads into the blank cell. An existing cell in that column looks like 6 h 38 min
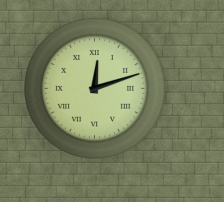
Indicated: 12 h 12 min
